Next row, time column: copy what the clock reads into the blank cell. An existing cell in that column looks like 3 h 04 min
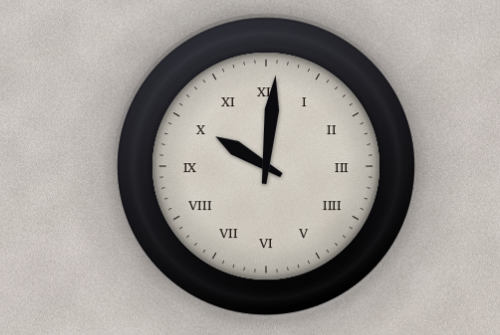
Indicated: 10 h 01 min
